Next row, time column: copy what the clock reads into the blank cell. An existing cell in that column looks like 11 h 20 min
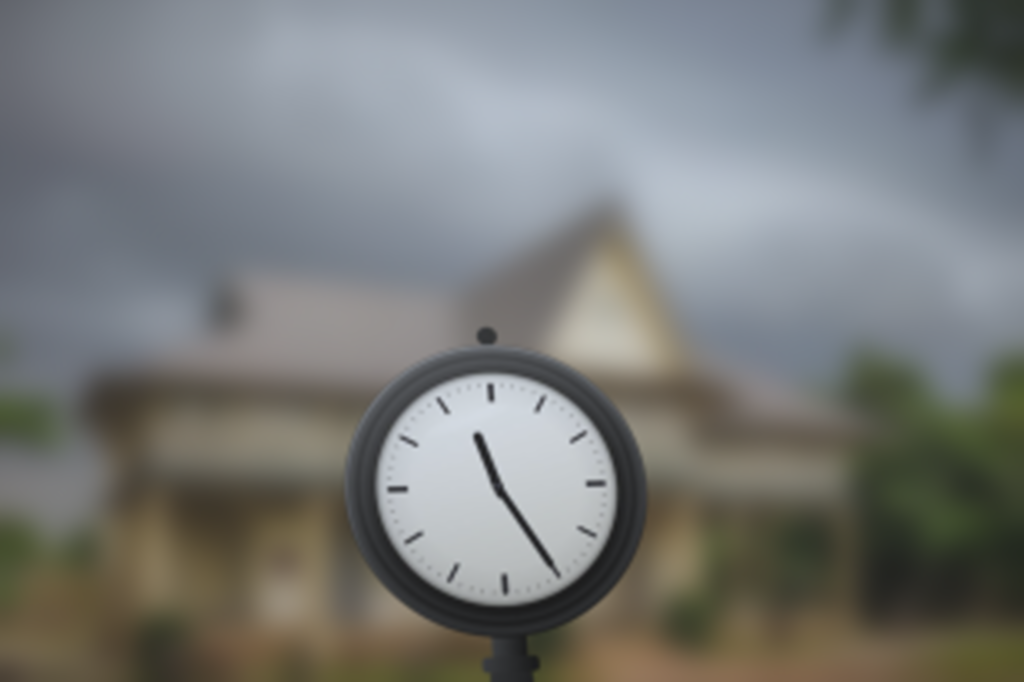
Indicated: 11 h 25 min
